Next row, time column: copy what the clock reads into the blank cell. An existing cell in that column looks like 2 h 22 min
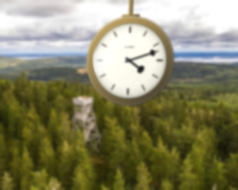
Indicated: 4 h 12 min
